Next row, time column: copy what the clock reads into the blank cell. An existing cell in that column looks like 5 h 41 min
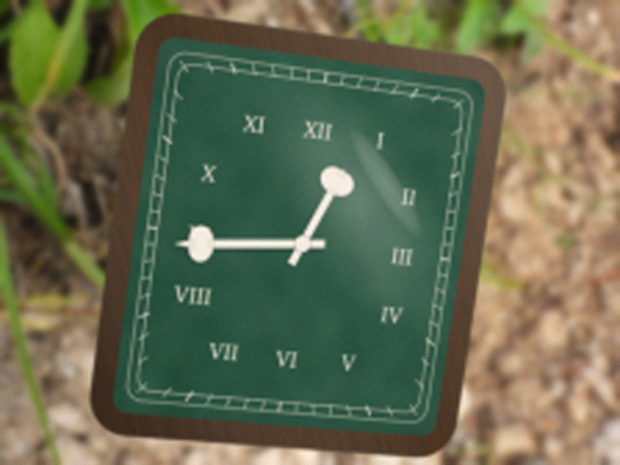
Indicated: 12 h 44 min
